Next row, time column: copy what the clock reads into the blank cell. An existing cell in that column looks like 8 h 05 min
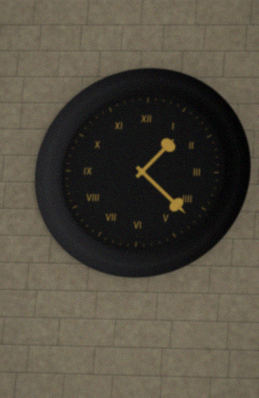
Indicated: 1 h 22 min
